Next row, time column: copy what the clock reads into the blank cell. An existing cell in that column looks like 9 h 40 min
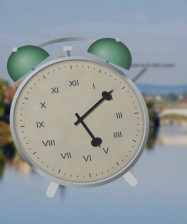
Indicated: 5 h 09 min
